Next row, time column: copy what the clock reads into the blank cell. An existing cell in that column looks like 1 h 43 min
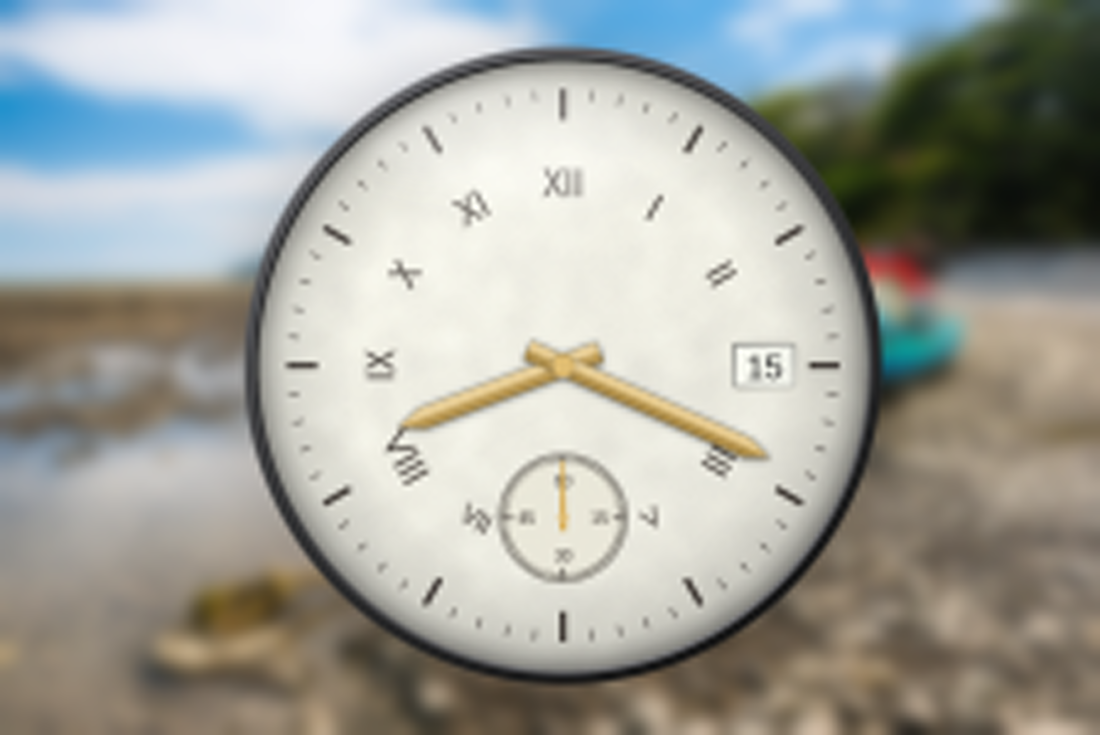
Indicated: 8 h 19 min
